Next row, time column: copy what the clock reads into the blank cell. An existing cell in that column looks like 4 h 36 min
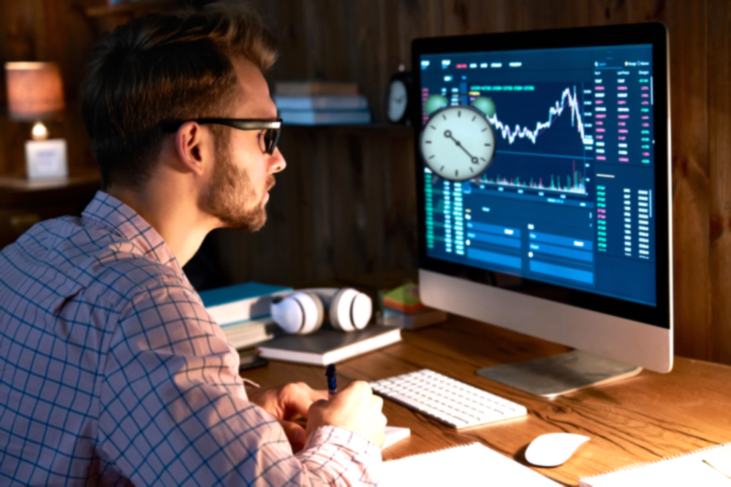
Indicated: 10 h 22 min
